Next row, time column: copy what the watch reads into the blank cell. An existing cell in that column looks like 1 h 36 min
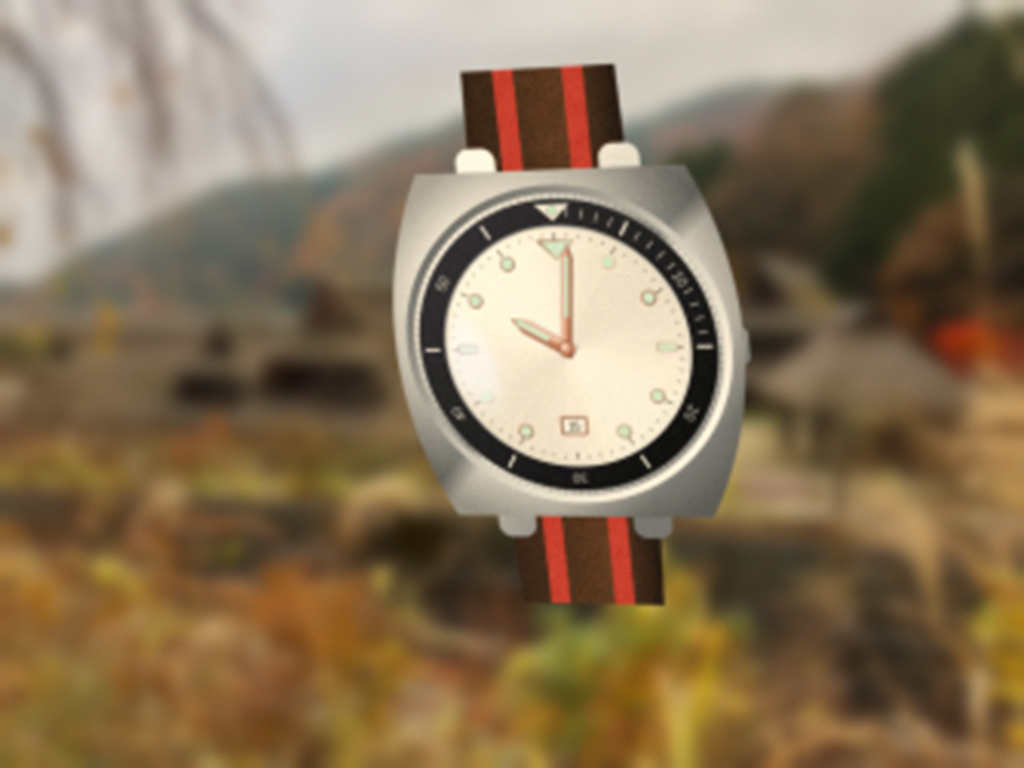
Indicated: 10 h 01 min
